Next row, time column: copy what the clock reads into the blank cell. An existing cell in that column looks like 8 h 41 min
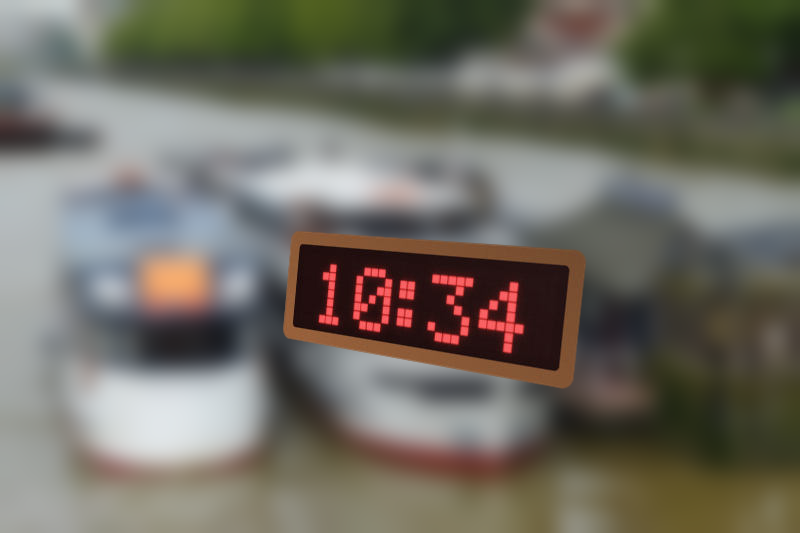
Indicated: 10 h 34 min
